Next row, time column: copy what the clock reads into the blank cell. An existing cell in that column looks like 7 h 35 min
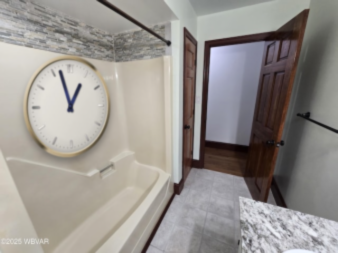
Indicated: 12 h 57 min
